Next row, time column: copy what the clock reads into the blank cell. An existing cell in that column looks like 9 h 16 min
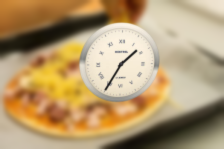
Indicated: 1 h 35 min
